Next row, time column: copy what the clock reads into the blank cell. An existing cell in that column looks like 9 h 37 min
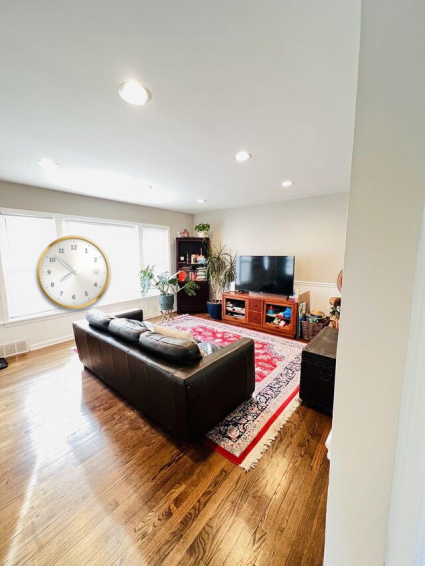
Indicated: 7 h 52 min
